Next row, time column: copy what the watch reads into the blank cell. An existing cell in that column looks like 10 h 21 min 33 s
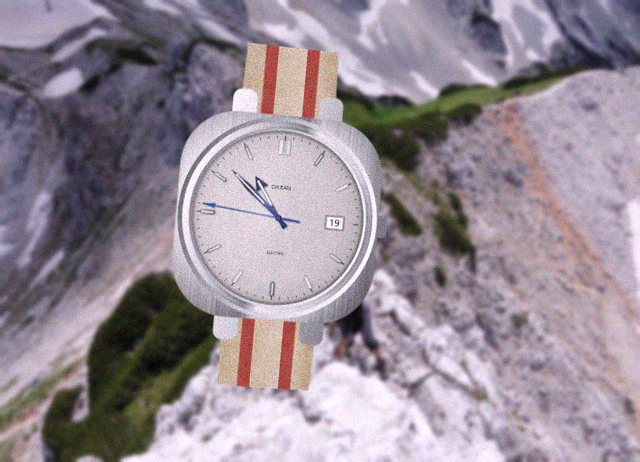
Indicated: 10 h 51 min 46 s
